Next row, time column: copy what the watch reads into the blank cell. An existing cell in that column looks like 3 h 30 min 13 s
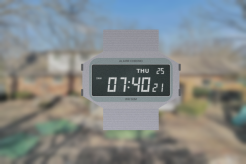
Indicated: 7 h 40 min 21 s
